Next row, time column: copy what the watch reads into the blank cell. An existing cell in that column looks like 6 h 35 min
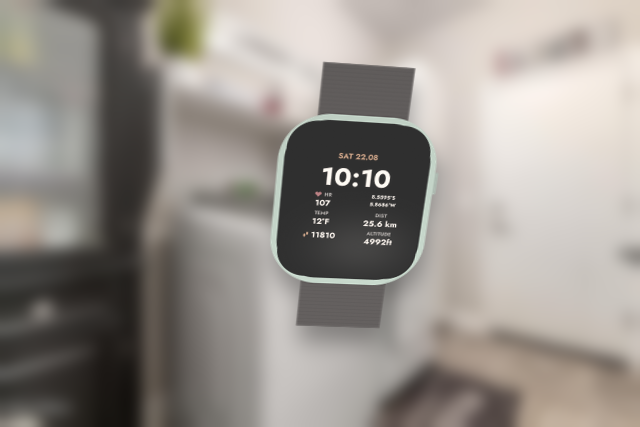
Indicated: 10 h 10 min
